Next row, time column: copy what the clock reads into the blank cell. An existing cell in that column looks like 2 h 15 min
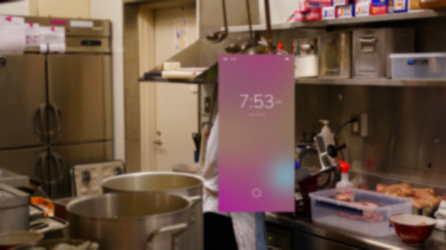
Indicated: 7 h 53 min
